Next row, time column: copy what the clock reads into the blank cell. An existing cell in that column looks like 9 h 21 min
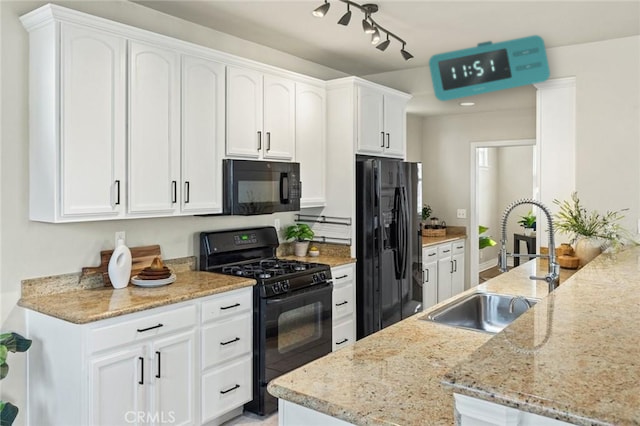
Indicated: 11 h 51 min
